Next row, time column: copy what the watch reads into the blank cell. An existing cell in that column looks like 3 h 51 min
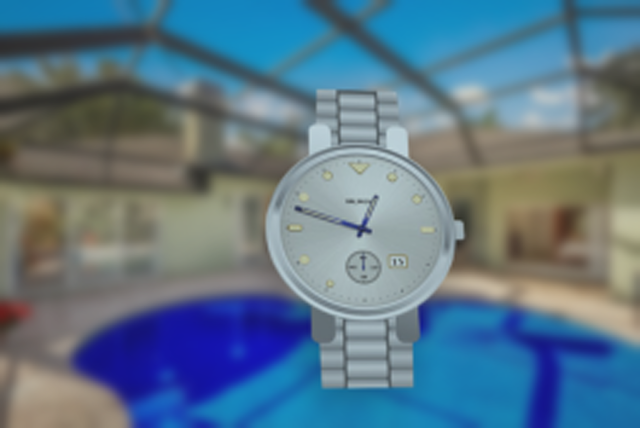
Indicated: 12 h 48 min
